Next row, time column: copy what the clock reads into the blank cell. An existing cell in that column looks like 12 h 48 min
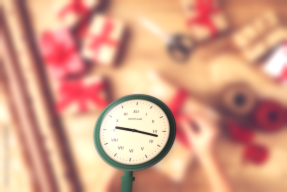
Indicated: 9 h 17 min
